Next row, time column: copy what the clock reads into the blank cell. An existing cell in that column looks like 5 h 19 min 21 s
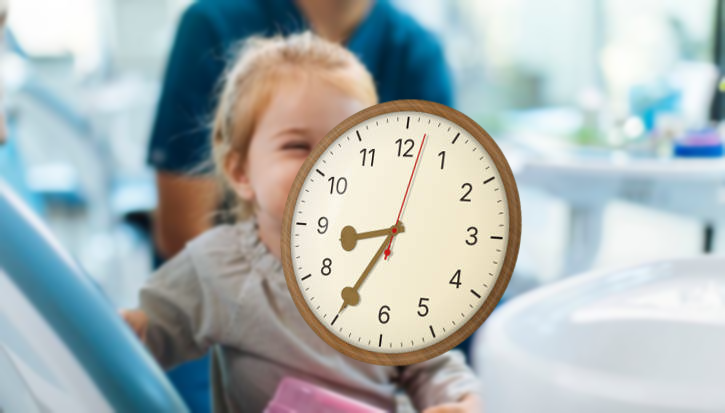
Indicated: 8 h 35 min 02 s
